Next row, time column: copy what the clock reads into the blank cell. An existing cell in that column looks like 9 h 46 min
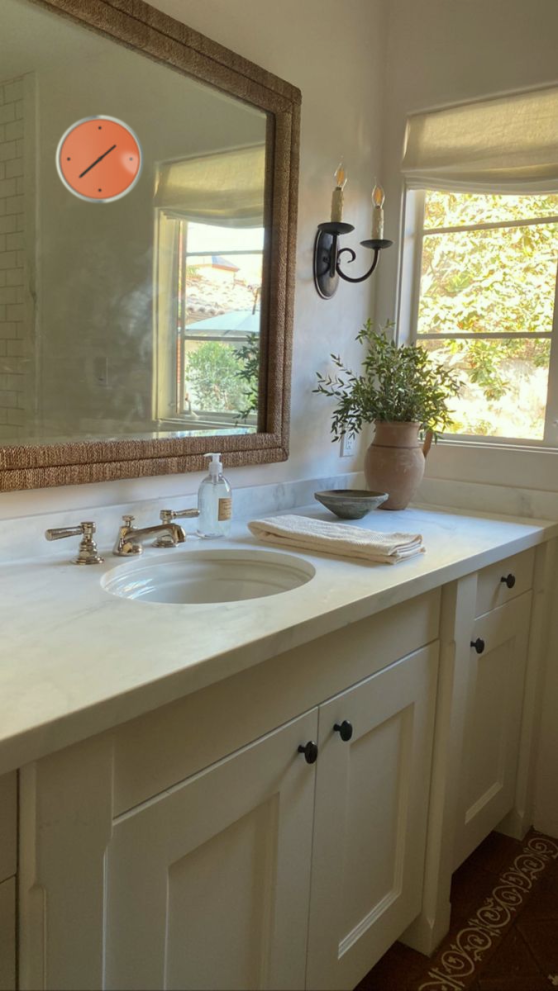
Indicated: 1 h 38 min
